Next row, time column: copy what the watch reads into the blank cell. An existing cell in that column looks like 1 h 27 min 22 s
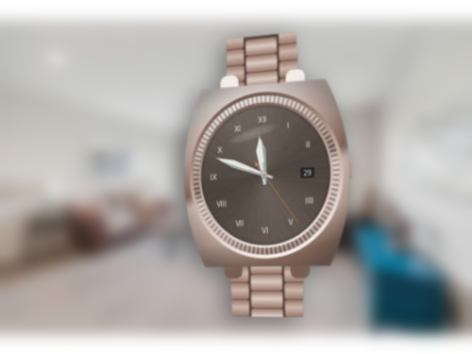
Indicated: 11 h 48 min 24 s
